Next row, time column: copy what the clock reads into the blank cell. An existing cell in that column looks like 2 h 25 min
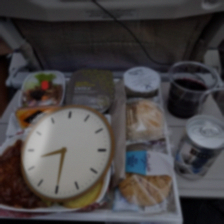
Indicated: 8 h 30 min
